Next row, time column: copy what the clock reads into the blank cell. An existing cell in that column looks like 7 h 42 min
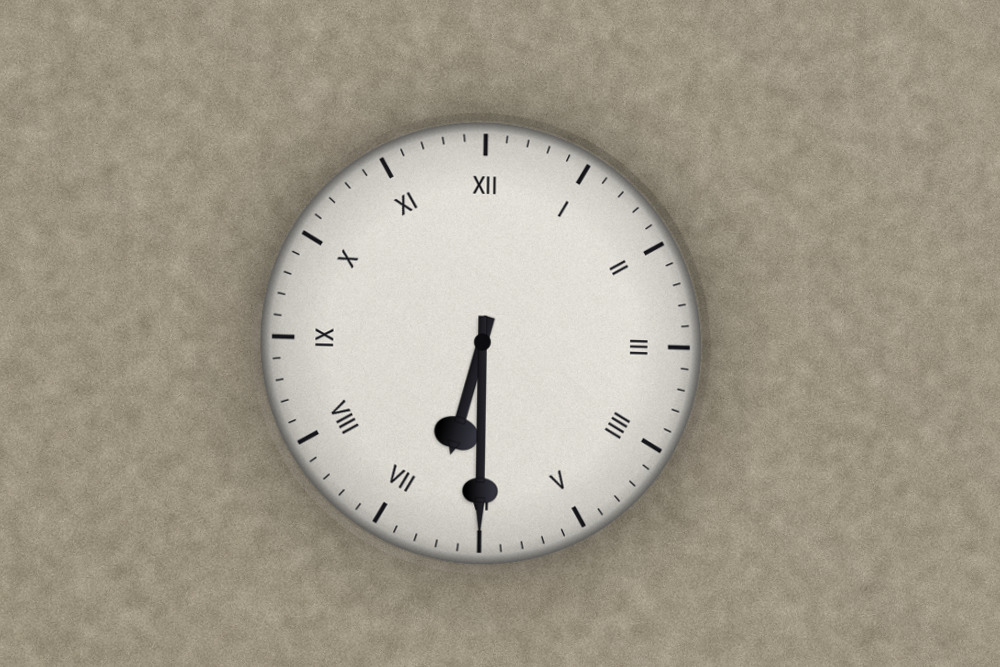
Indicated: 6 h 30 min
